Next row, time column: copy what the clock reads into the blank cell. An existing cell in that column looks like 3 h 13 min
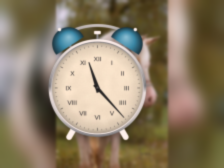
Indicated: 11 h 23 min
